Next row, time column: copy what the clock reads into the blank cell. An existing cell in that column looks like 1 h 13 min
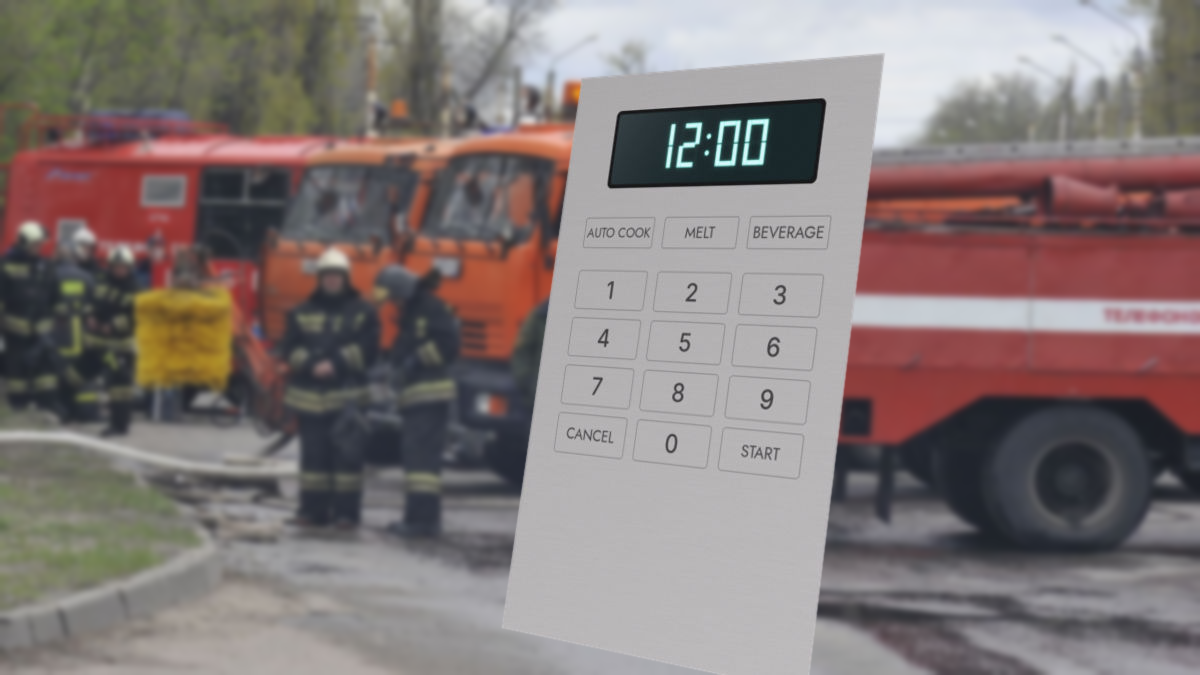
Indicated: 12 h 00 min
